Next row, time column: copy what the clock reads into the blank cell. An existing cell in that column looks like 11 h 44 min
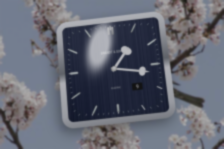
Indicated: 1 h 17 min
